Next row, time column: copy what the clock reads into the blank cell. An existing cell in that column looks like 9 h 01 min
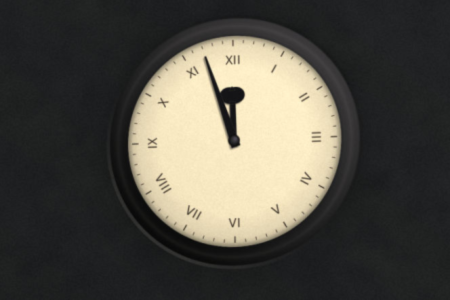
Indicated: 11 h 57 min
